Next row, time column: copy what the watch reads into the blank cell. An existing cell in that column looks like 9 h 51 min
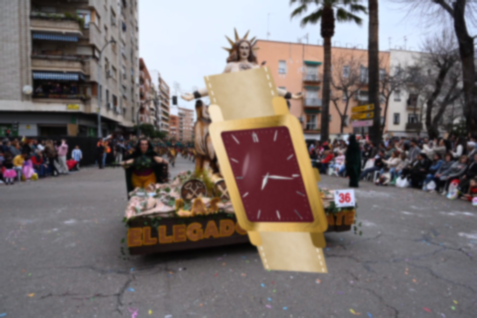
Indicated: 7 h 16 min
